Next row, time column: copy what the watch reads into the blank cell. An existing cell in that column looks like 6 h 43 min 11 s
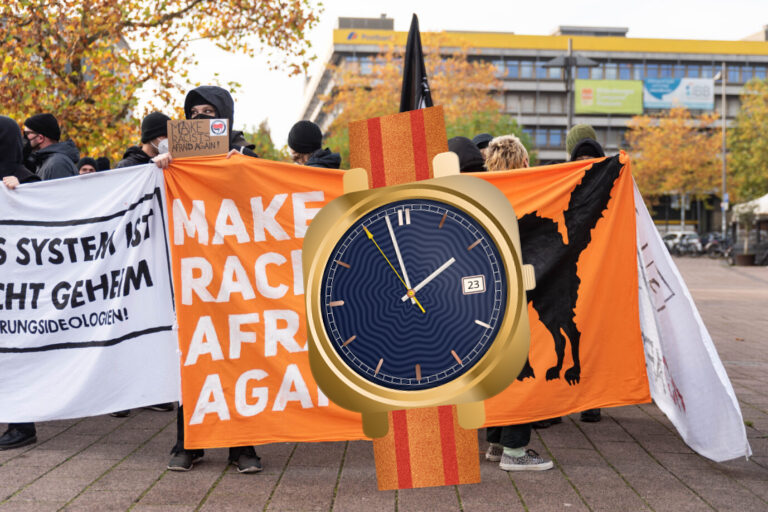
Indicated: 1 h 57 min 55 s
